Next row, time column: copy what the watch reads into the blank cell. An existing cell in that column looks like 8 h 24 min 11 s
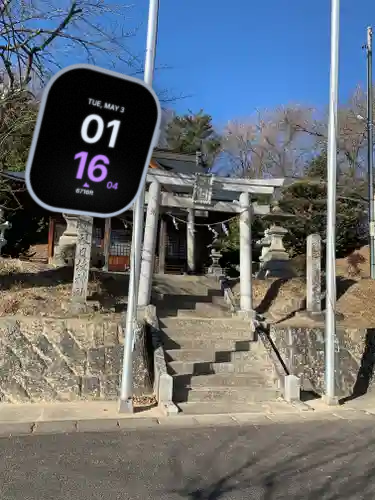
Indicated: 1 h 16 min 04 s
